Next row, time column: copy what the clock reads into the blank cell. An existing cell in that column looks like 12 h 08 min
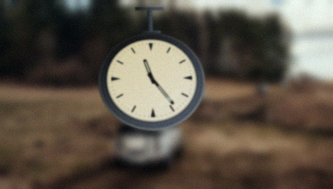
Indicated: 11 h 24 min
